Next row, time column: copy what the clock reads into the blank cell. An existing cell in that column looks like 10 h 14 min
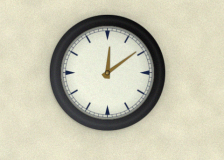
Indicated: 12 h 09 min
